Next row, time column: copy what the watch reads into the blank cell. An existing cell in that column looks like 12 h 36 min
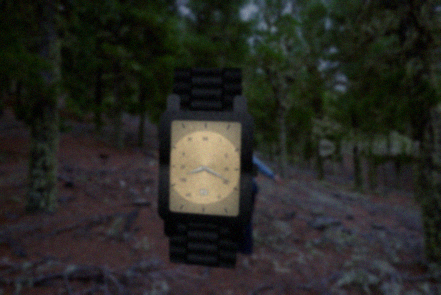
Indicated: 8 h 19 min
